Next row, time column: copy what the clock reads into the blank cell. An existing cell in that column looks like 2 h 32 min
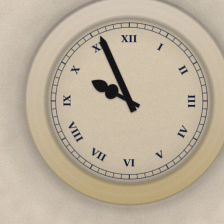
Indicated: 9 h 56 min
